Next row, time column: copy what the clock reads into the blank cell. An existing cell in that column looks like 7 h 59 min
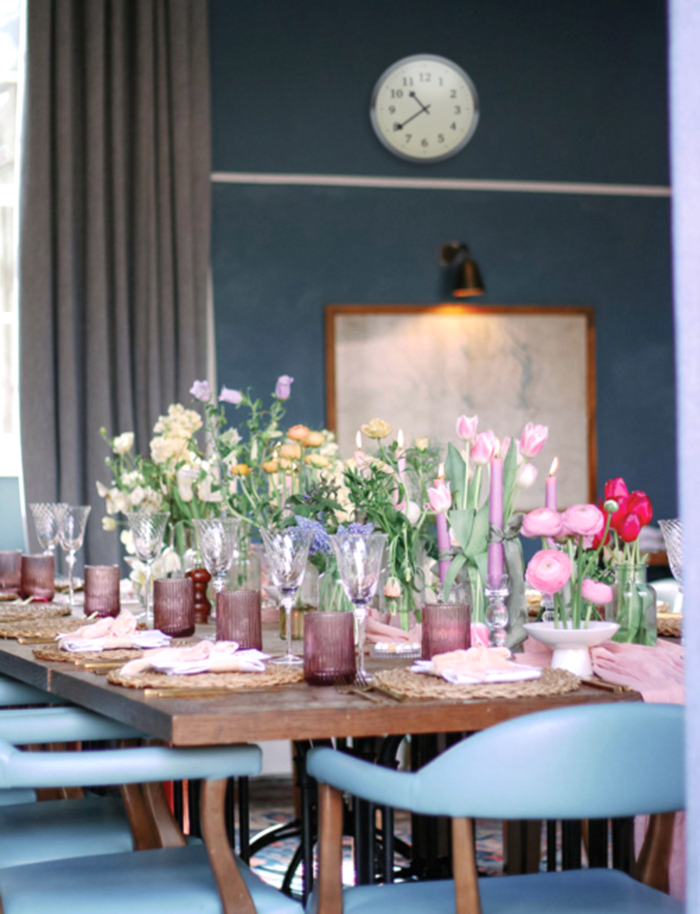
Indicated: 10 h 39 min
